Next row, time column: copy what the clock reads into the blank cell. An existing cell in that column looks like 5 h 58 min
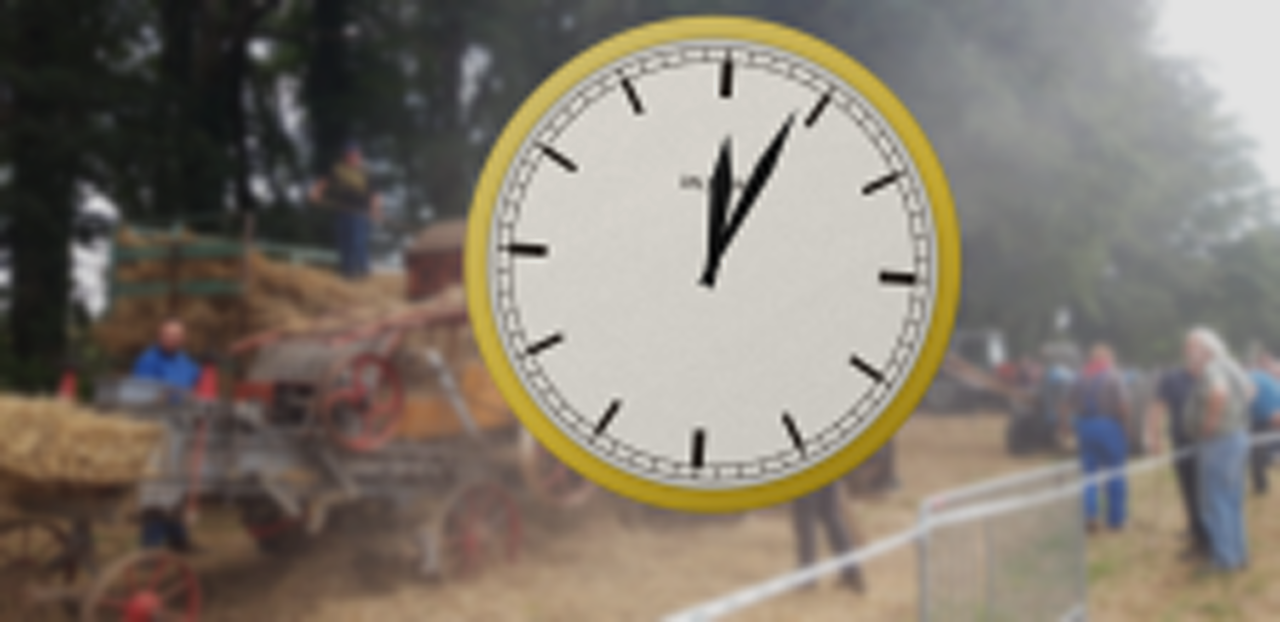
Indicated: 12 h 04 min
